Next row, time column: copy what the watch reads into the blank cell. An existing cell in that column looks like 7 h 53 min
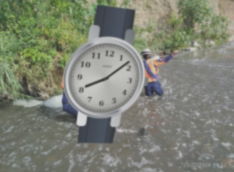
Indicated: 8 h 08 min
